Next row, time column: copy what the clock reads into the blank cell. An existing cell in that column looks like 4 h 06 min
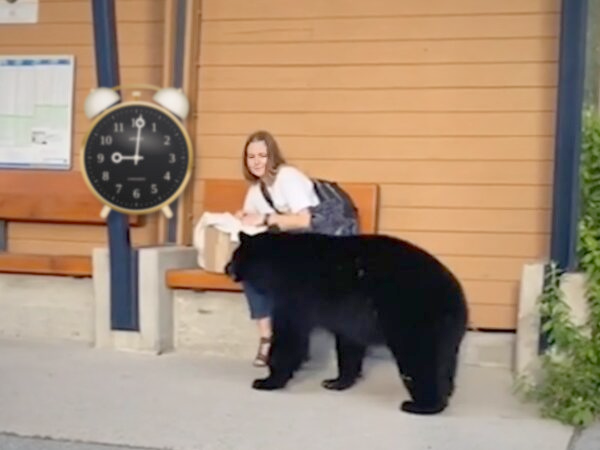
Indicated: 9 h 01 min
